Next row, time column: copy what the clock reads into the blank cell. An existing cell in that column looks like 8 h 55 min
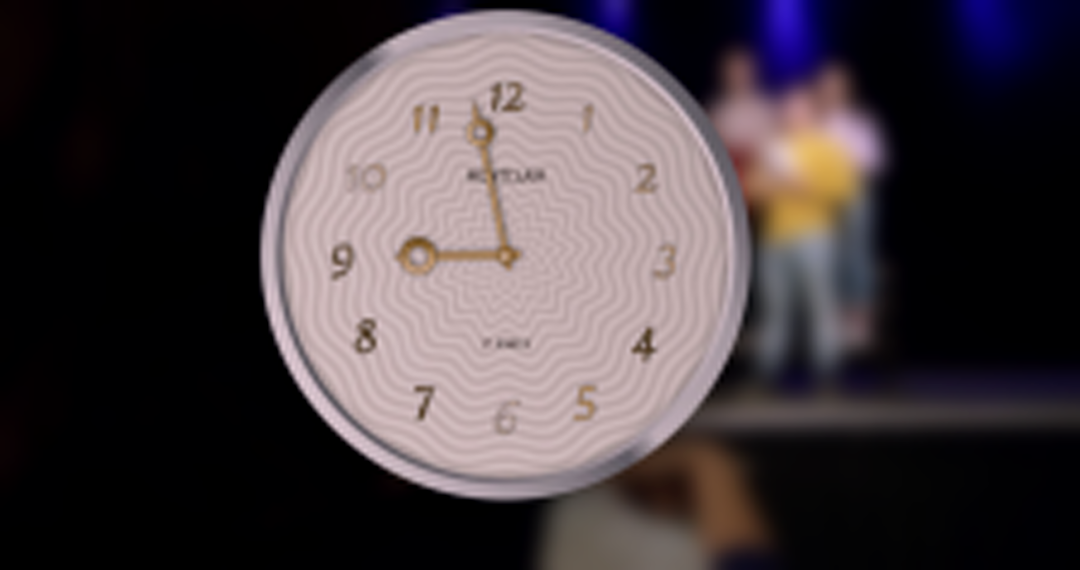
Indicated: 8 h 58 min
